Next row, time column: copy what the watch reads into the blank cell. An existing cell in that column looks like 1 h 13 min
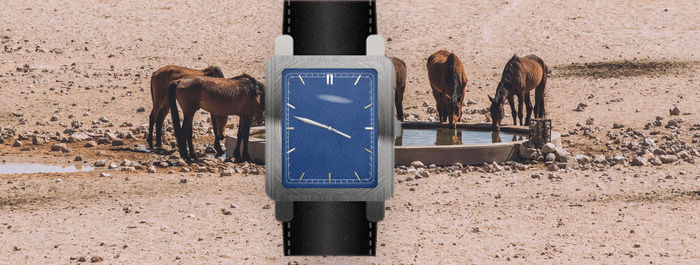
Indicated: 3 h 48 min
